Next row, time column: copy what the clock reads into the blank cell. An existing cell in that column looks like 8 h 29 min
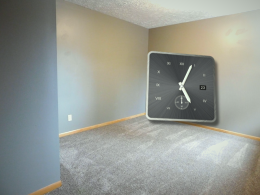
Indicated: 5 h 04 min
